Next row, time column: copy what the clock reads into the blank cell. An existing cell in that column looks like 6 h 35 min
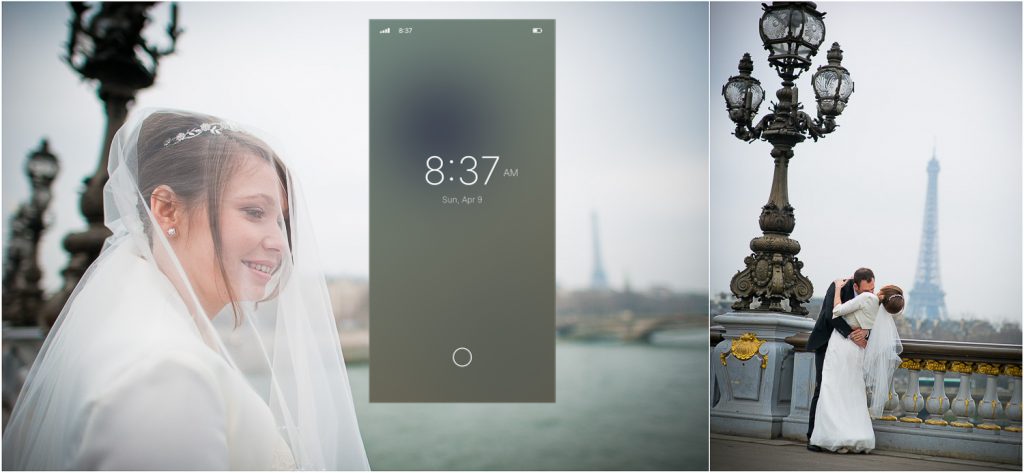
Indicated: 8 h 37 min
